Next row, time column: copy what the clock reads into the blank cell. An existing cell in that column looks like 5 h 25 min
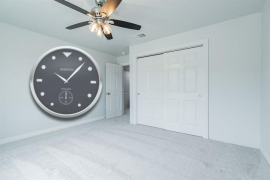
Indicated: 10 h 07 min
